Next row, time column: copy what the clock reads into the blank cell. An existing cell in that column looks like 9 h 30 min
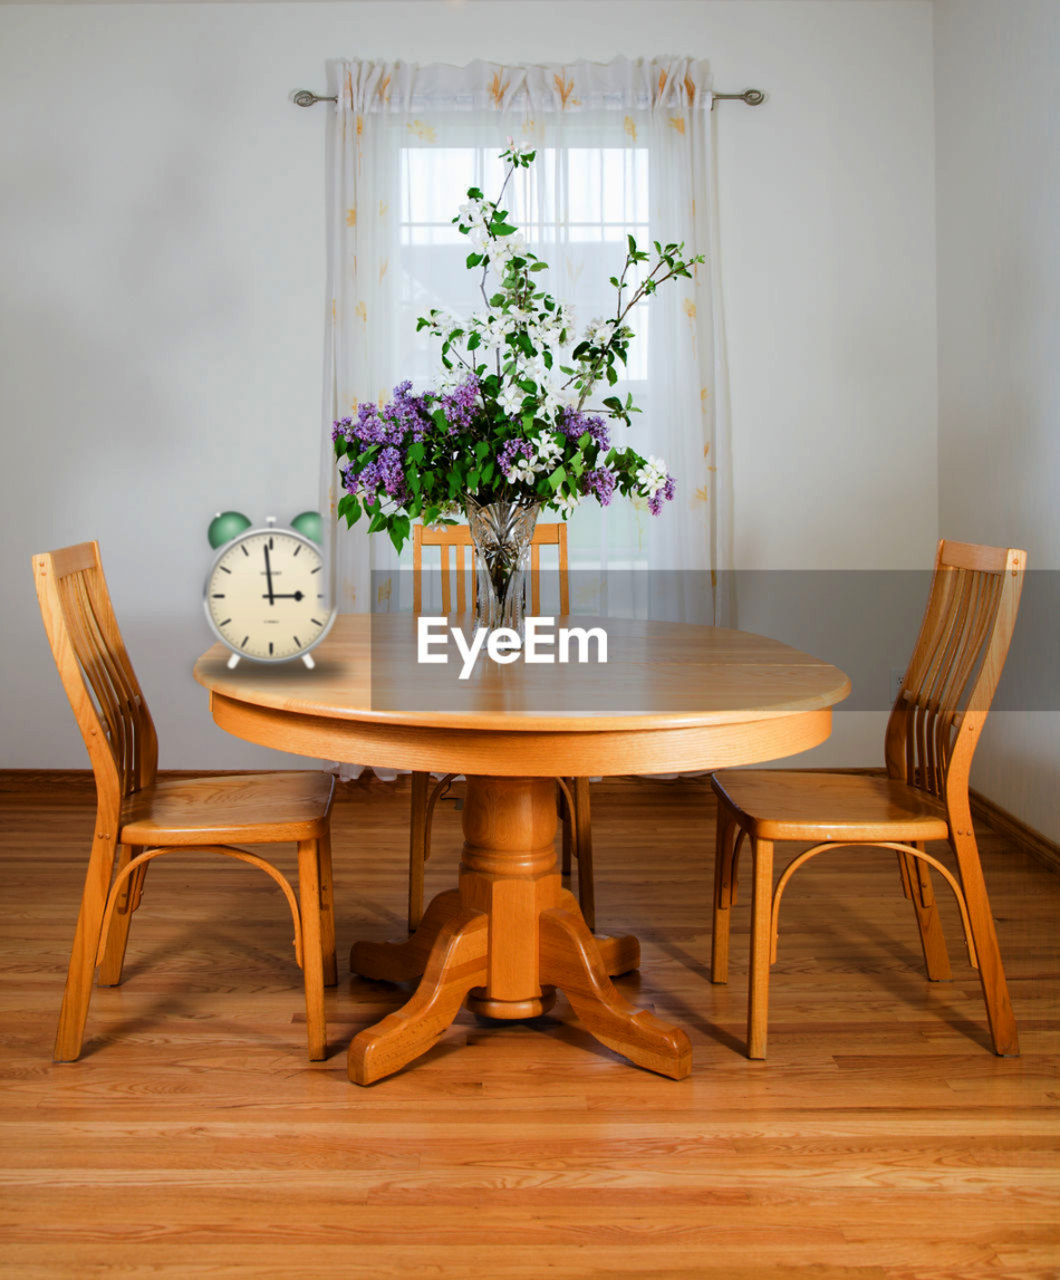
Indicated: 2 h 59 min
